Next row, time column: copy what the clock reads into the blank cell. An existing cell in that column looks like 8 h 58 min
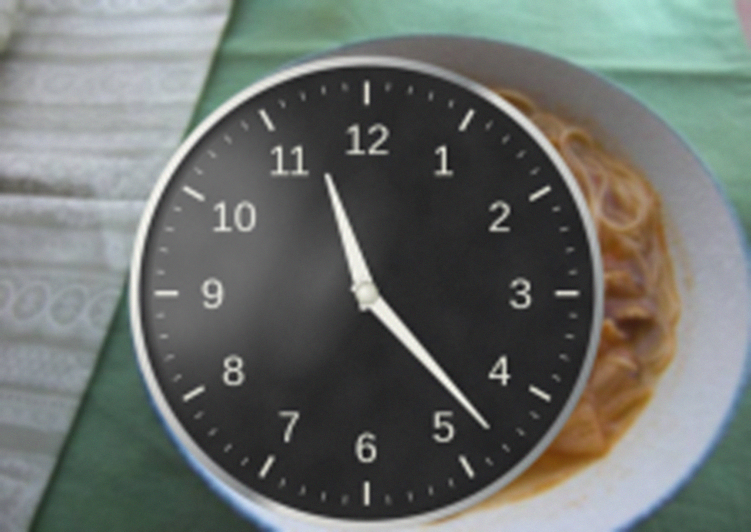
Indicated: 11 h 23 min
